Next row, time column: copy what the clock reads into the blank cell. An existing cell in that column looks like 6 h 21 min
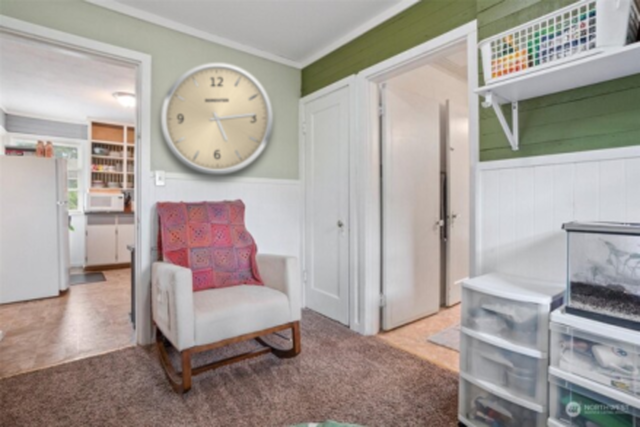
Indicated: 5 h 14 min
